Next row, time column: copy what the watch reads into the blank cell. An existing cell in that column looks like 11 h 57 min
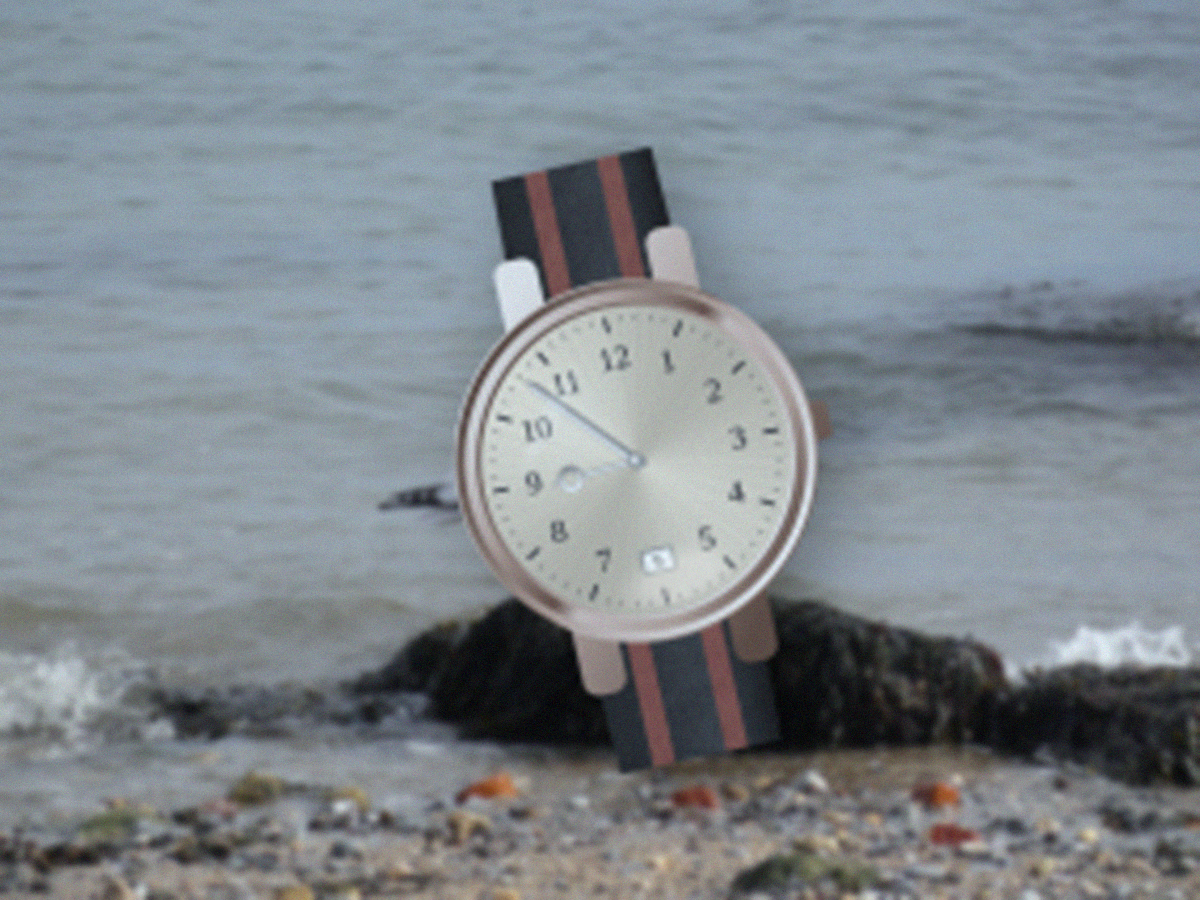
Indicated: 8 h 53 min
